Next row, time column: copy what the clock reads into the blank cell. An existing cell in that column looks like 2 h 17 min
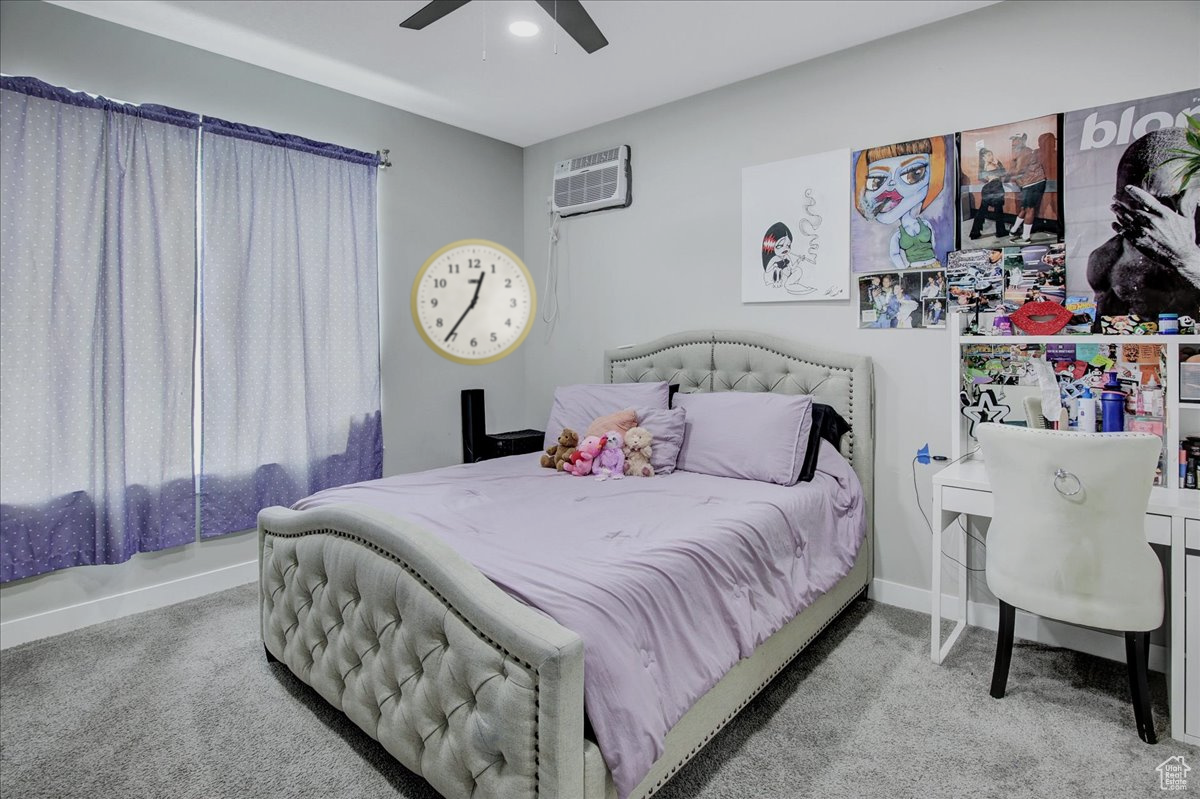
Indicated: 12 h 36 min
